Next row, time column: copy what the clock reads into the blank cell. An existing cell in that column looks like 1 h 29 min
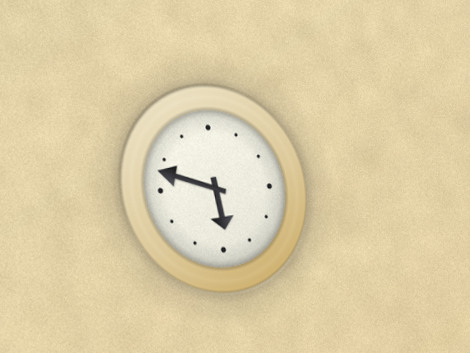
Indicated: 5 h 48 min
